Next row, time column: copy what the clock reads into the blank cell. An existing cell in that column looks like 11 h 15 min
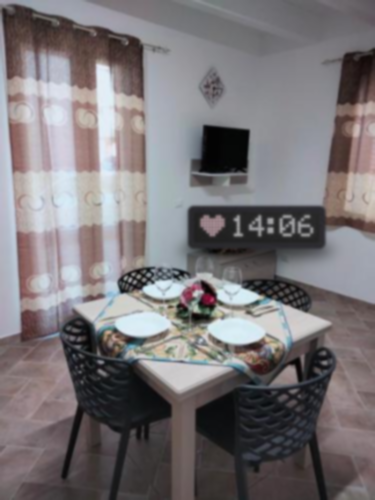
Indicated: 14 h 06 min
